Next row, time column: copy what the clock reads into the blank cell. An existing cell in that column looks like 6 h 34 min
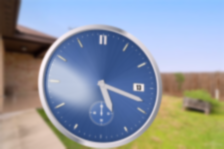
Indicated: 5 h 18 min
